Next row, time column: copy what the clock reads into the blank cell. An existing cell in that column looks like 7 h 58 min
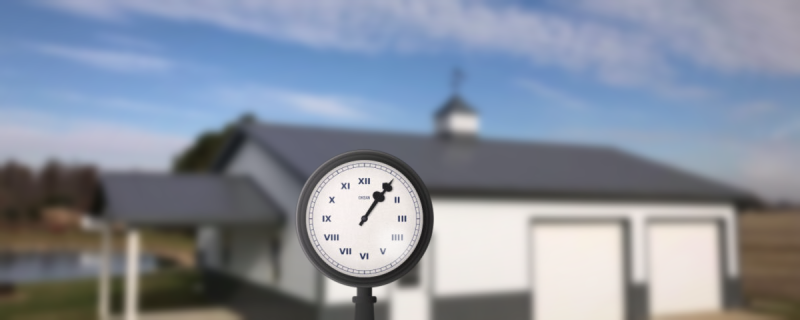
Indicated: 1 h 06 min
